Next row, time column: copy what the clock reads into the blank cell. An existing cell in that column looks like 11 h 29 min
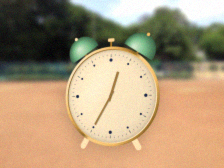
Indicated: 12 h 35 min
